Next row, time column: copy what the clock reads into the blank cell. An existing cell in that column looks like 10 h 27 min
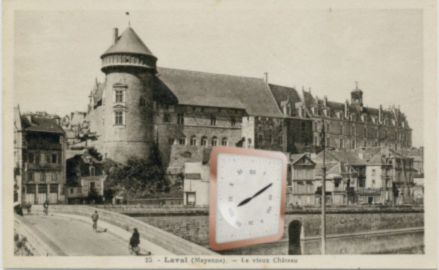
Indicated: 8 h 10 min
